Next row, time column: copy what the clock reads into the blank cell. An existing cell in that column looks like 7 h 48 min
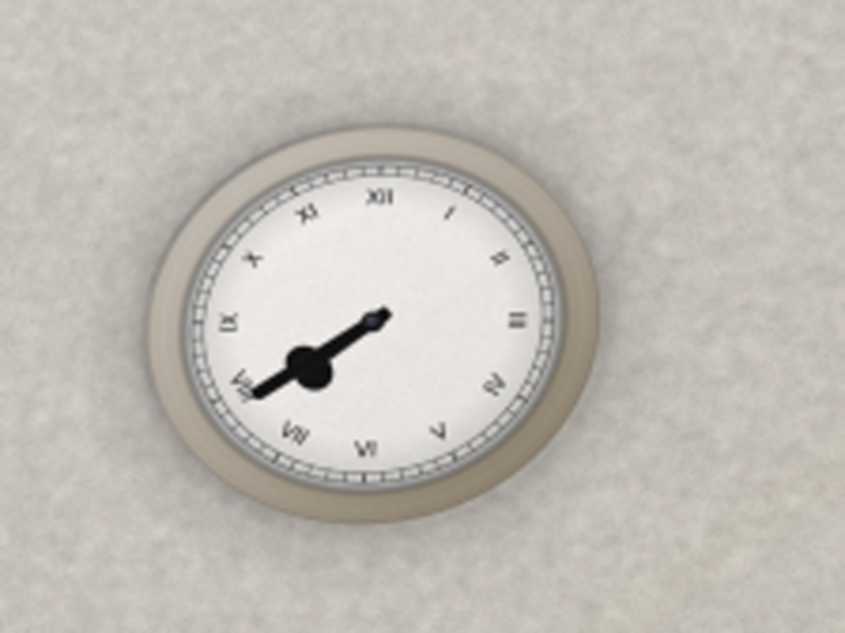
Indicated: 7 h 39 min
